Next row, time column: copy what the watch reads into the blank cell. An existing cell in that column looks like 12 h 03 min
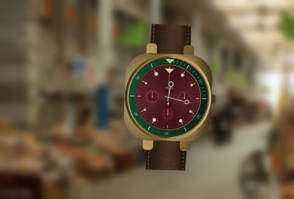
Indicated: 12 h 17 min
